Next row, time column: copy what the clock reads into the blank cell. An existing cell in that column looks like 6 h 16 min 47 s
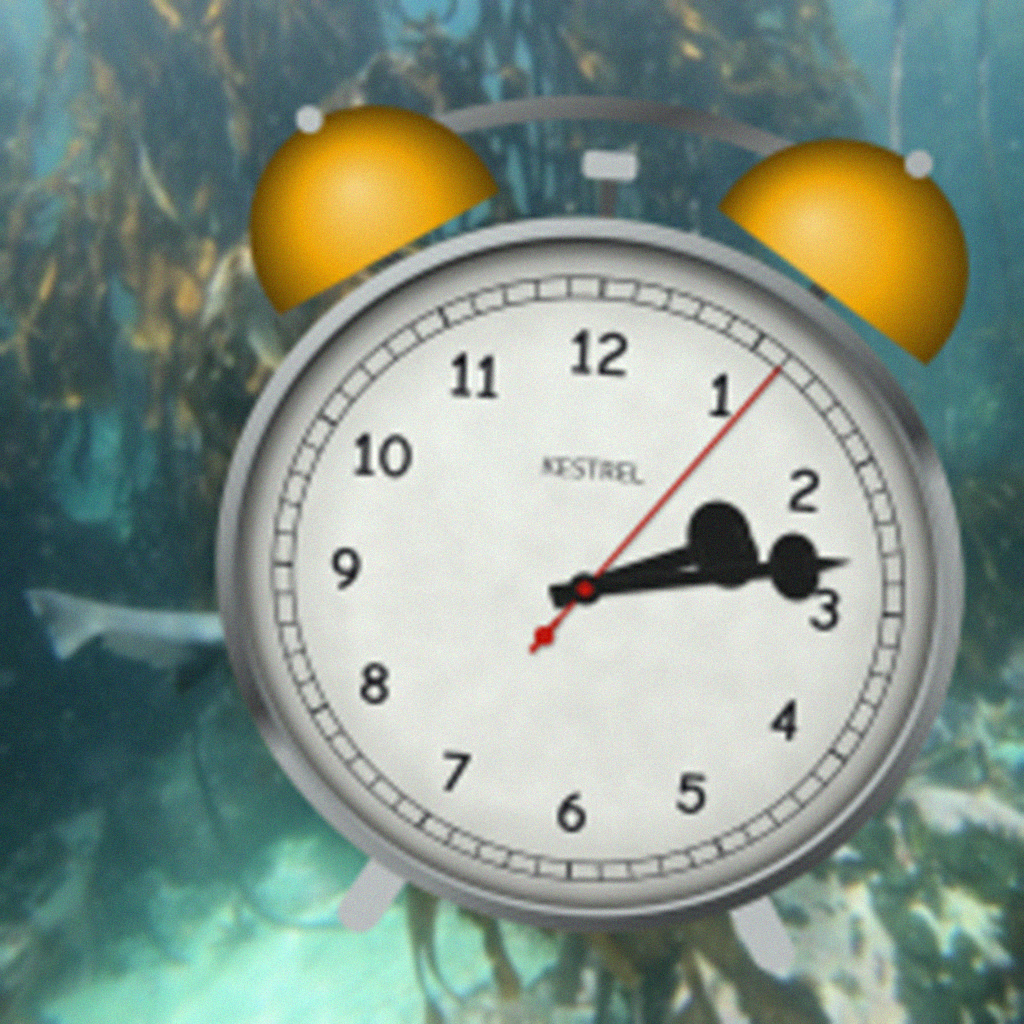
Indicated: 2 h 13 min 06 s
